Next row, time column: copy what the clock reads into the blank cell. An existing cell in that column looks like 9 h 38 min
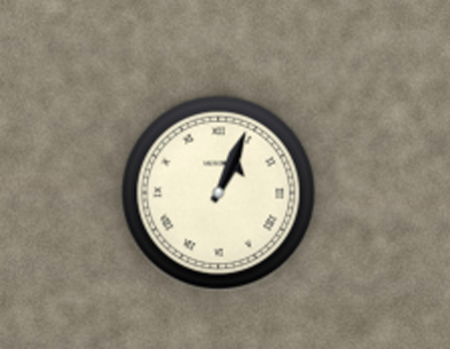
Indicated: 1 h 04 min
